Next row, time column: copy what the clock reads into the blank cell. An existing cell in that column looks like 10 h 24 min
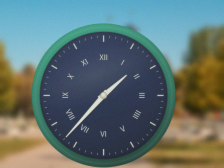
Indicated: 1 h 37 min
